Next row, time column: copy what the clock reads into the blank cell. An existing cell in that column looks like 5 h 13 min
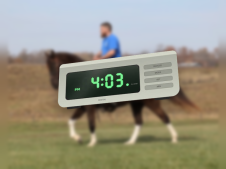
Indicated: 4 h 03 min
